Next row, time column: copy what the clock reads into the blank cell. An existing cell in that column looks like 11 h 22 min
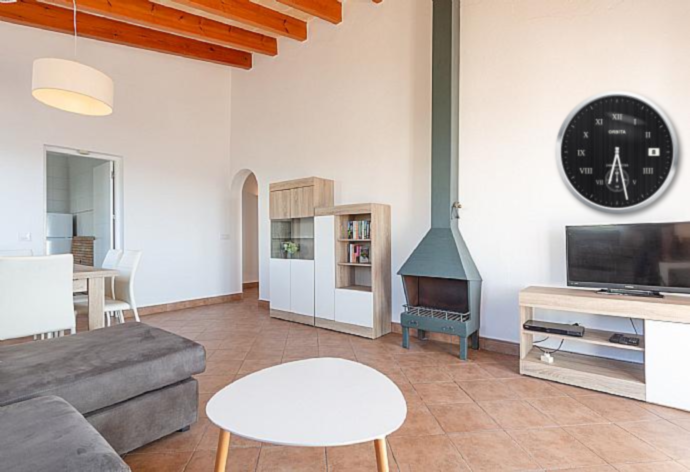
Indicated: 6 h 28 min
